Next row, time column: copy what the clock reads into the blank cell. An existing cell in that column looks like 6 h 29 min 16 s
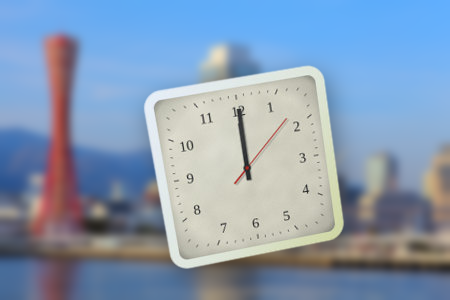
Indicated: 12 h 00 min 08 s
